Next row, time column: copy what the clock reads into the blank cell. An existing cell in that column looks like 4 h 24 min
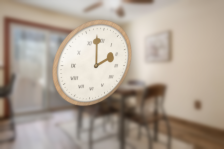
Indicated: 1 h 58 min
